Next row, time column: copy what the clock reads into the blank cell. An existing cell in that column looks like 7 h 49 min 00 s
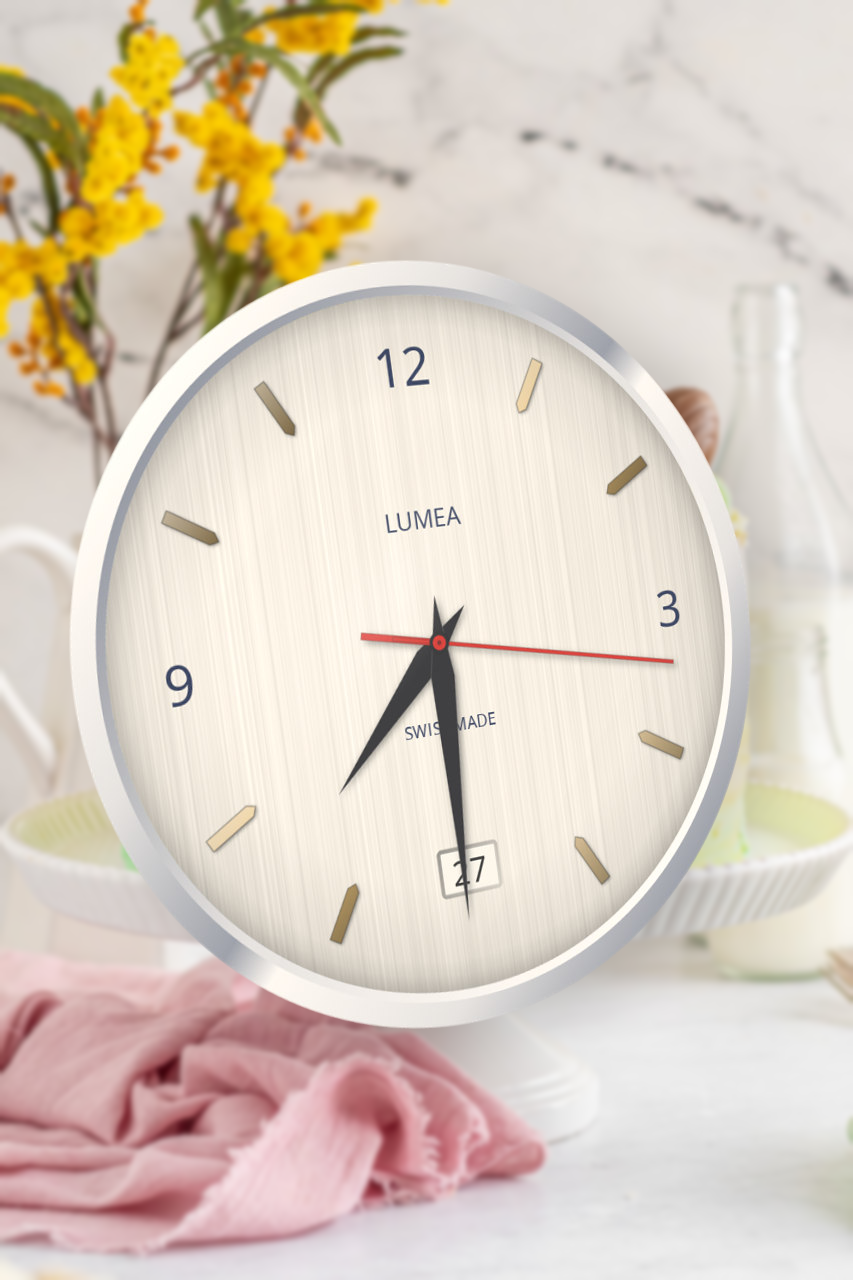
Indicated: 7 h 30 min 17 s
